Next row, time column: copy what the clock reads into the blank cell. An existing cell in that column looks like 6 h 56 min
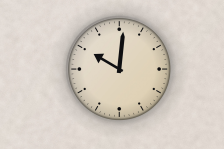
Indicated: 10 h 01 min
